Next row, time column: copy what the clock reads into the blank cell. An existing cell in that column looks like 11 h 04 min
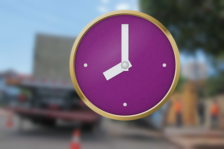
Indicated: 8 h 00 min
